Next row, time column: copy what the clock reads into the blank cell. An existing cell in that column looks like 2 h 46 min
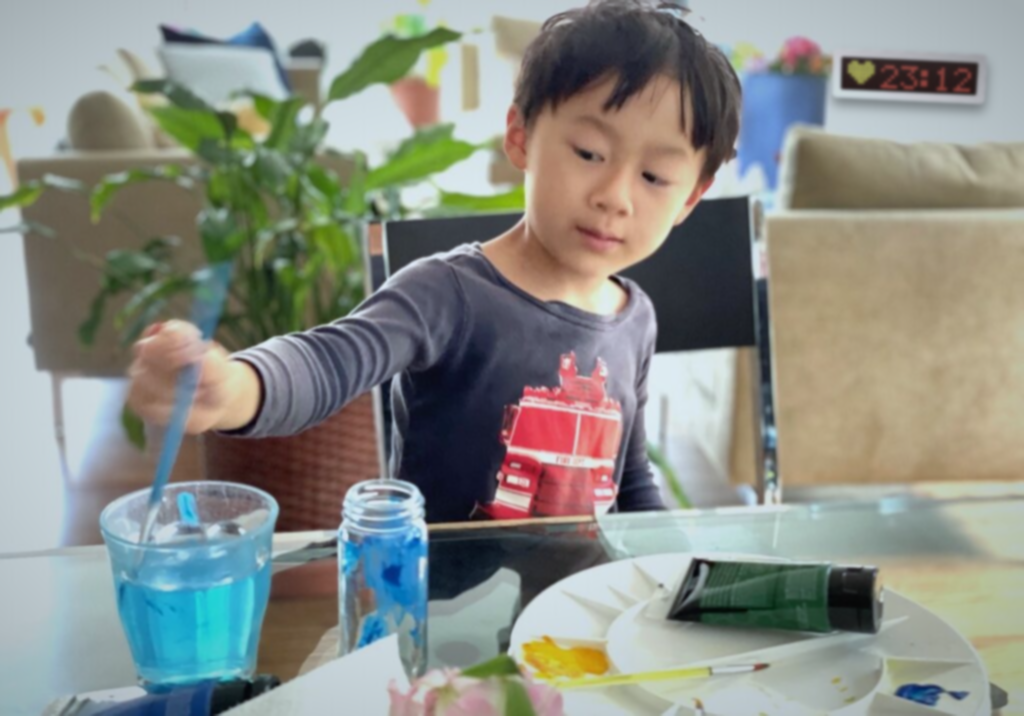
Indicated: 23 h 12 min
